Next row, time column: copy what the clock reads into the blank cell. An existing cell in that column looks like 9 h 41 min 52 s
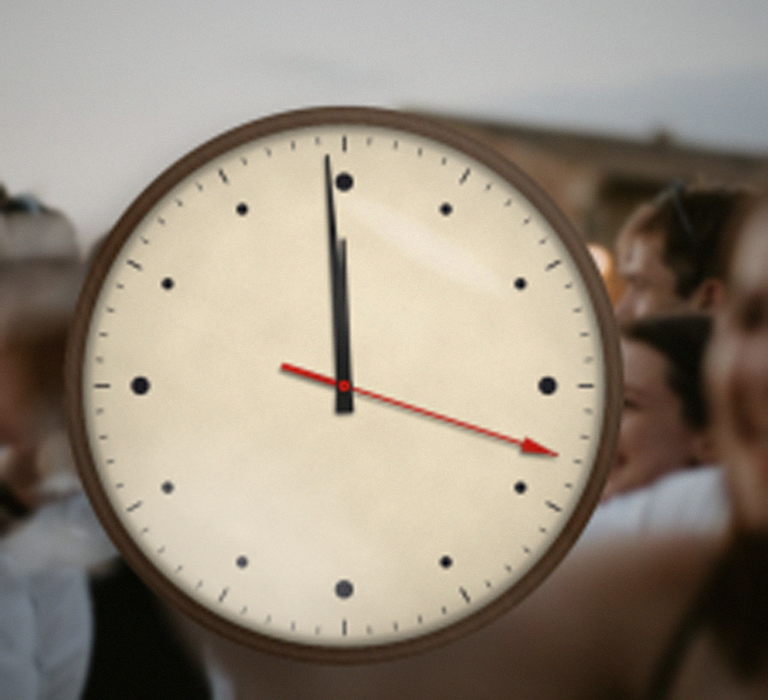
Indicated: 11 h 59 min 18 s
